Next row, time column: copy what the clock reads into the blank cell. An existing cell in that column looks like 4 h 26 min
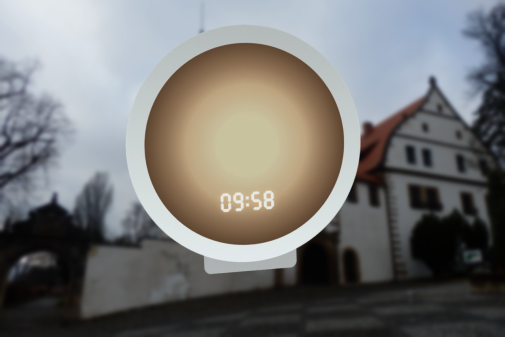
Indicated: 9 h 58 min
